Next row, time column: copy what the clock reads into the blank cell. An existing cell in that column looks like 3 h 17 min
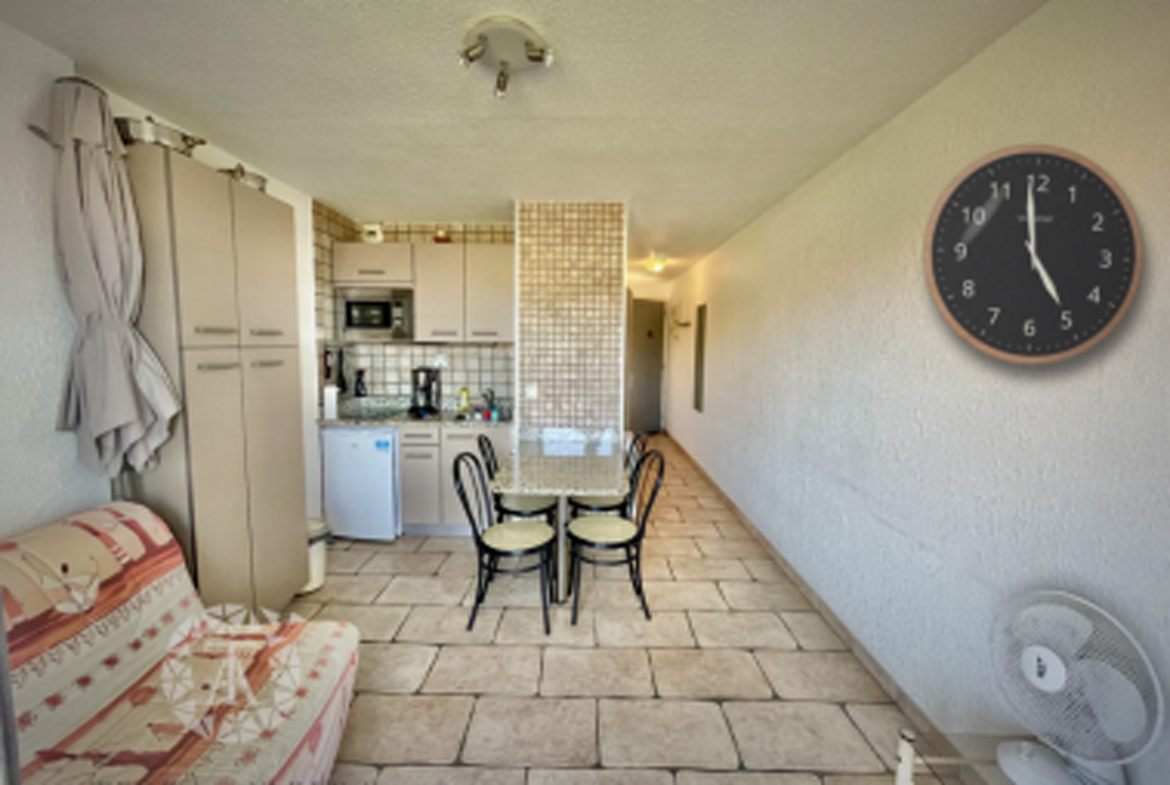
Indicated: 4 h 59 min
